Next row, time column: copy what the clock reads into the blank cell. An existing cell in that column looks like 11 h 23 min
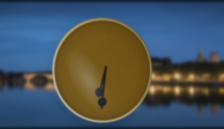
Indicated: 6 h 31 min
